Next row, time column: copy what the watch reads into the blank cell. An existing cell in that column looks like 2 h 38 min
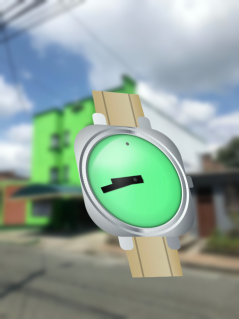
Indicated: 8 h 42 min
